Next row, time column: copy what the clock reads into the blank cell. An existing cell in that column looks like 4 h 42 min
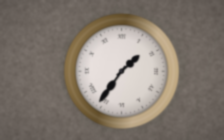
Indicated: 1 h 36 min
